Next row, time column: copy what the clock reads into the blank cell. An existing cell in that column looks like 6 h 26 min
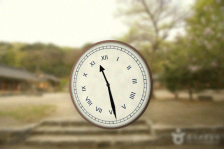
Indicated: 11 h 29 min
